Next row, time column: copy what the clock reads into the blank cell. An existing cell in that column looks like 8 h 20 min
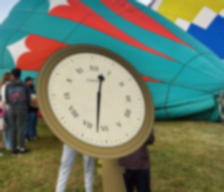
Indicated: 12 h 32 min
